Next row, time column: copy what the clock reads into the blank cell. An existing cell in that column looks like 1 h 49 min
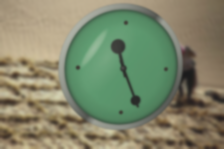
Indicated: 11 h 26 min
